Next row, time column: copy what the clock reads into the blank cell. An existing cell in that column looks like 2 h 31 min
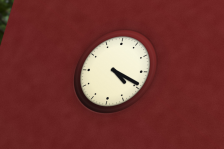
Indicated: 4 h 19 min
